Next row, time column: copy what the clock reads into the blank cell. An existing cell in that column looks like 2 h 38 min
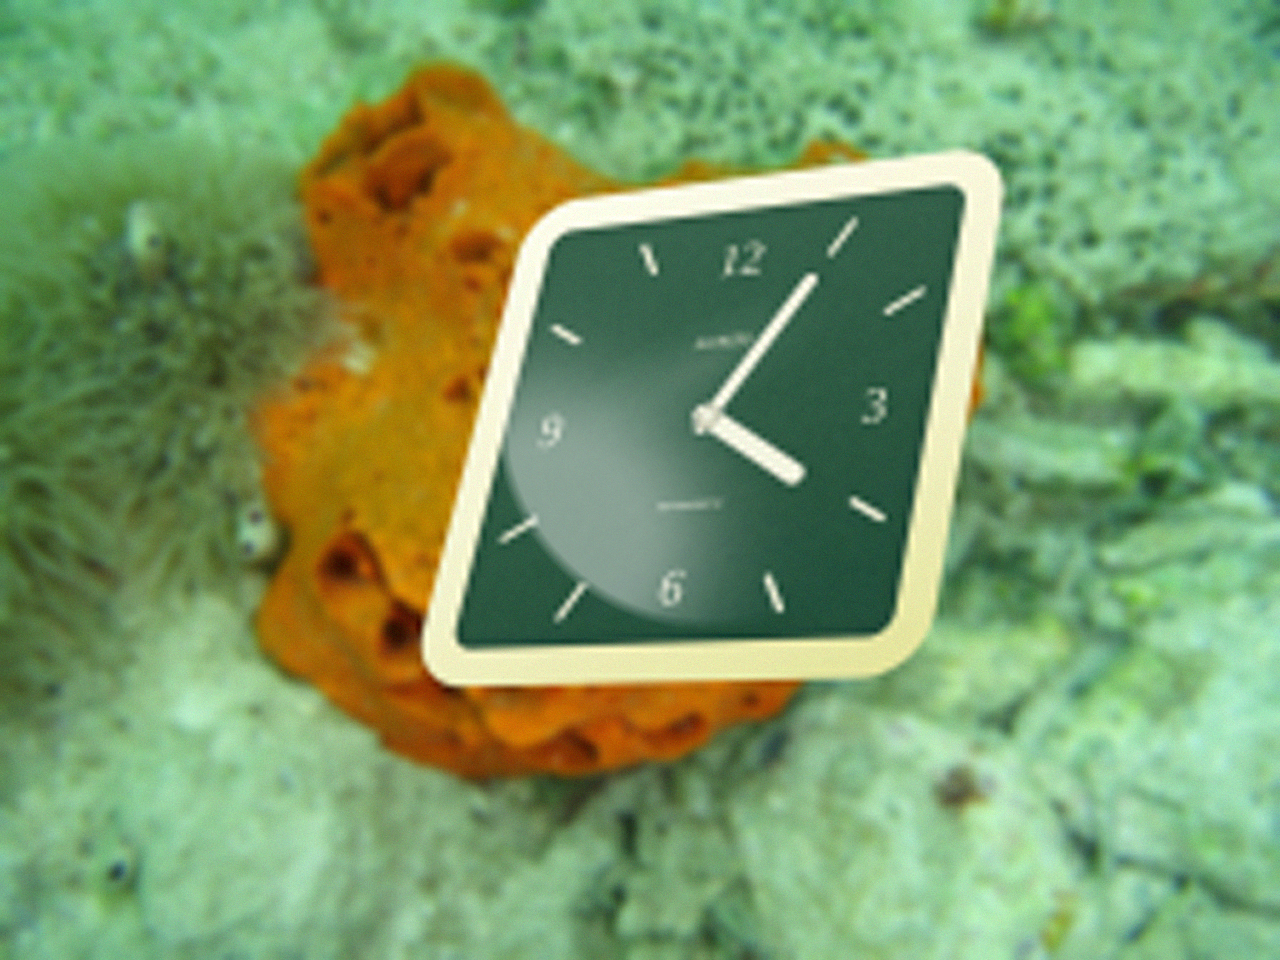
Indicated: 4 h 05 min
